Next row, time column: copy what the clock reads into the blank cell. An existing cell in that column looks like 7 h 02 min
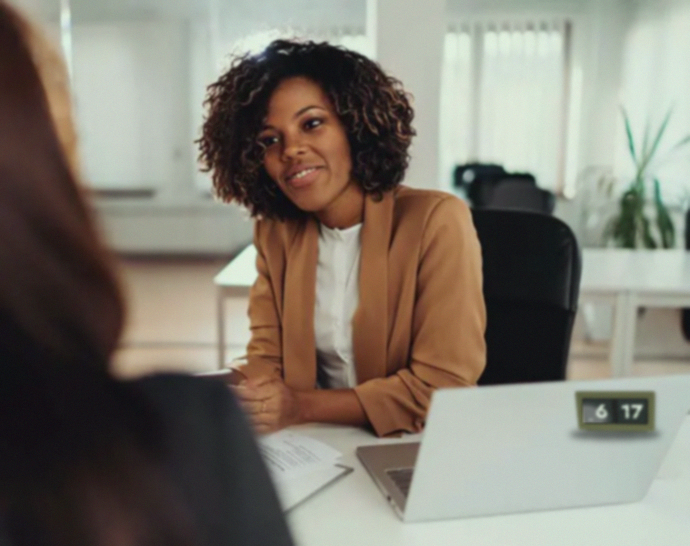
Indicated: 6 h 17 min
